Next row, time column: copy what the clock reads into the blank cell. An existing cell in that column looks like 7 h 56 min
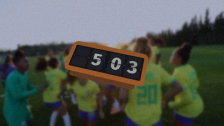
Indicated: 5 h 03 min
